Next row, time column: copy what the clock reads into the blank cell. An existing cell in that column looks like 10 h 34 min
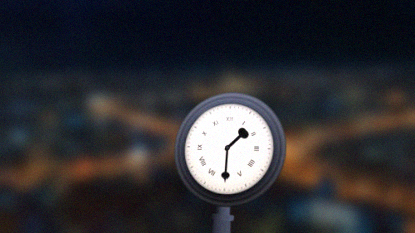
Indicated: 1 h 30 min
